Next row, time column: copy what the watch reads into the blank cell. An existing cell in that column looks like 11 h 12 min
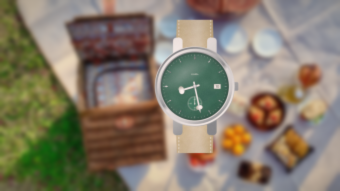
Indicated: 8 h 28 min
